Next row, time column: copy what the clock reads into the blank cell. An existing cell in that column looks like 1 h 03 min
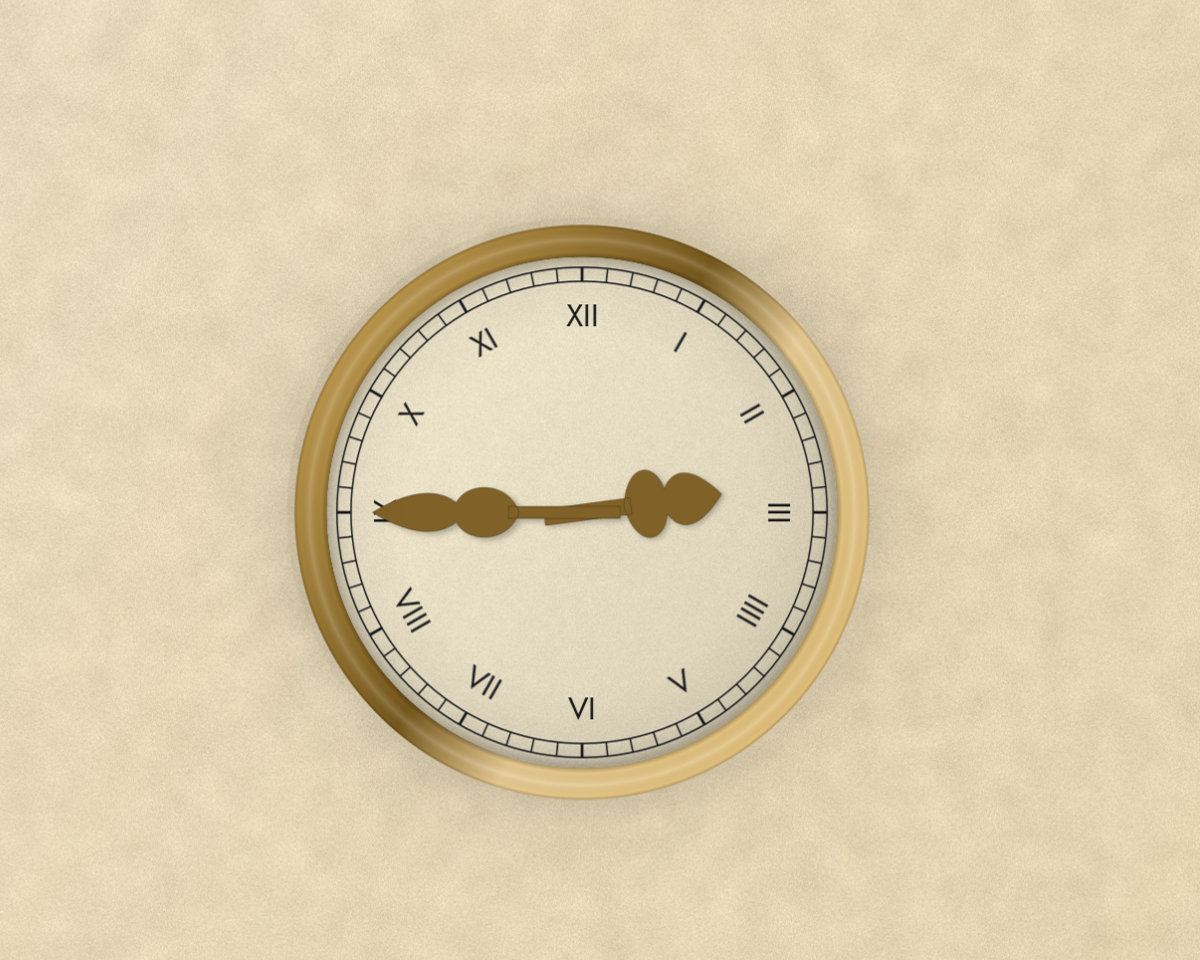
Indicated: 2 h 45 min
